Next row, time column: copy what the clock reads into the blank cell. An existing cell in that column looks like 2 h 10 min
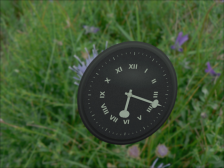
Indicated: 6 h 18 min
